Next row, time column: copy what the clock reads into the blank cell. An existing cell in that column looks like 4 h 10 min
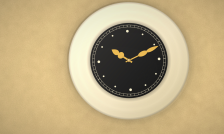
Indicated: 10 h 11 min
